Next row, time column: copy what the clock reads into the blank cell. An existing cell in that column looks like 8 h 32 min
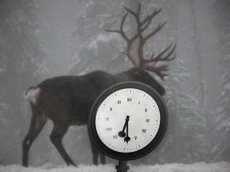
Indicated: 6 h 29 min
